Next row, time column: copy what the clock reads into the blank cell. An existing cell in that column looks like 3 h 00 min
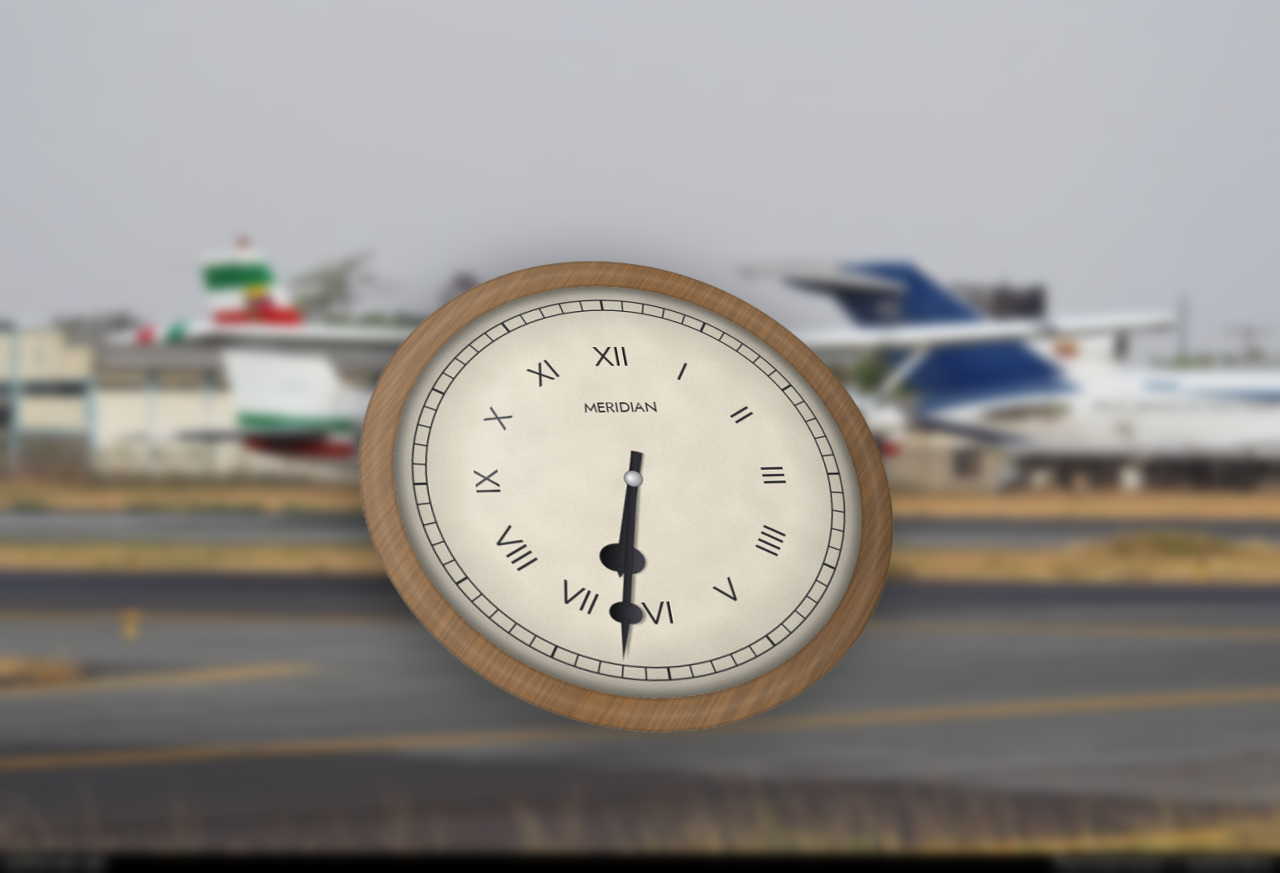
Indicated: 6 h 32 min
